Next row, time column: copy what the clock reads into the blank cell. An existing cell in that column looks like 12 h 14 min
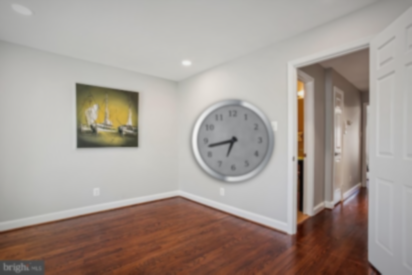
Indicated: 6 h 43 min
